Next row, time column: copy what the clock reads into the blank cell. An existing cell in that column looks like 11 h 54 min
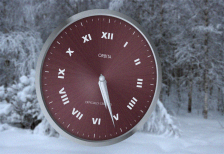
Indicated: 5 h 26 min
